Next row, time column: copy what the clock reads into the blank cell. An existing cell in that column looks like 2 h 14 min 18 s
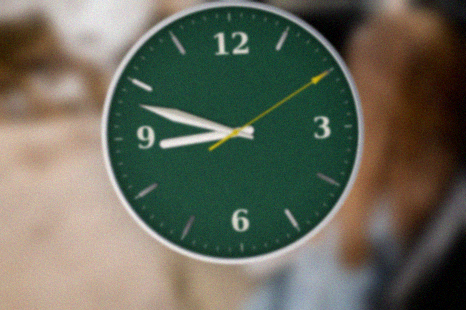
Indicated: 8 h 48 min 10 s
